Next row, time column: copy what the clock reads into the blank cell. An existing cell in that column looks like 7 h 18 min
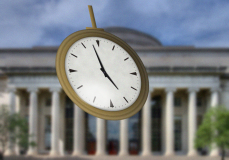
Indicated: 4 h 58 min
